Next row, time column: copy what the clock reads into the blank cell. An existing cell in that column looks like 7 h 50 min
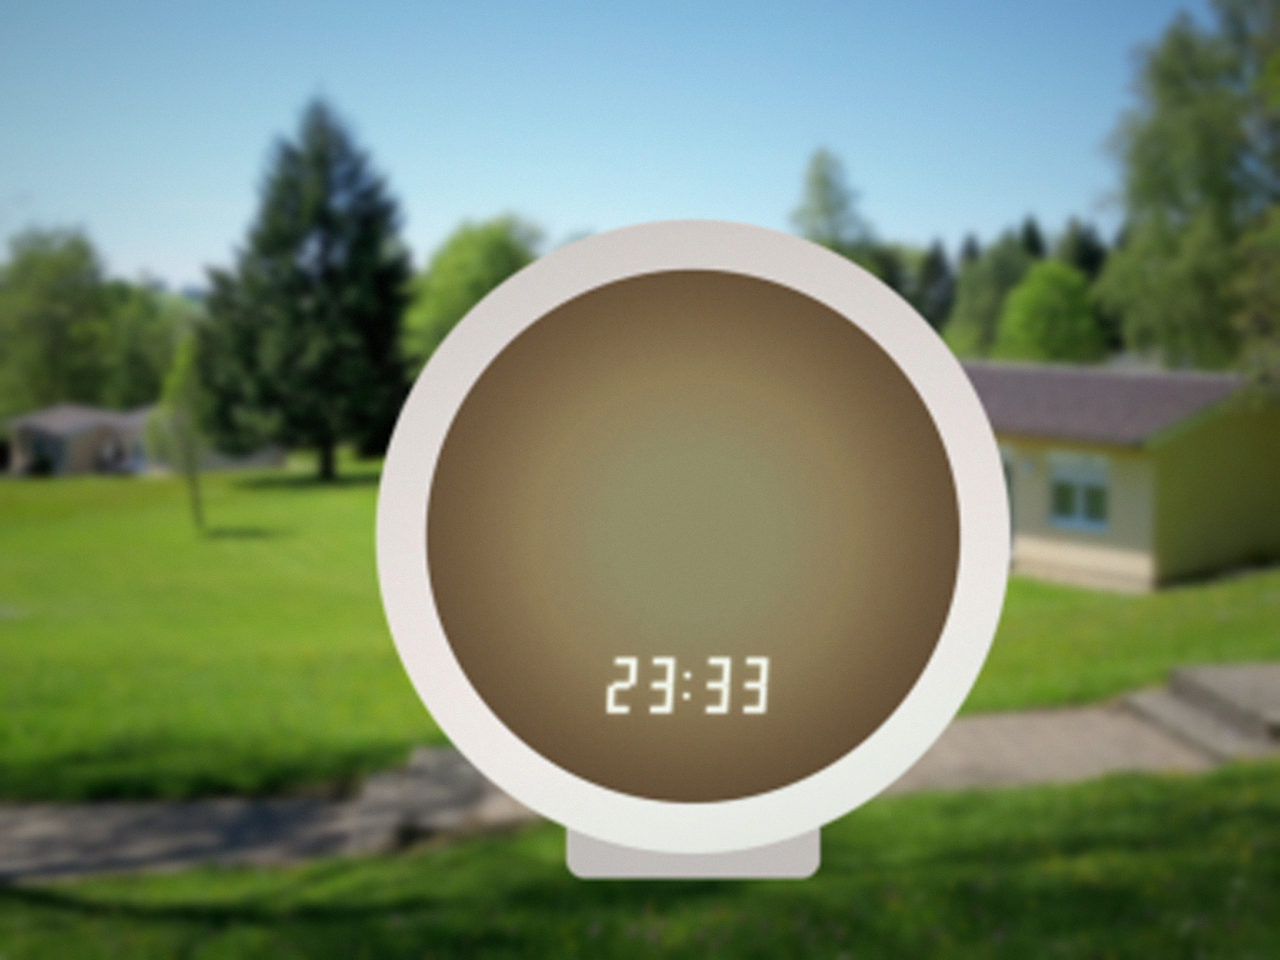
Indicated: 23 h 33 min
